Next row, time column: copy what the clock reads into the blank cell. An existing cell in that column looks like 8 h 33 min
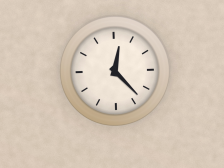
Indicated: 12 h 23 min
